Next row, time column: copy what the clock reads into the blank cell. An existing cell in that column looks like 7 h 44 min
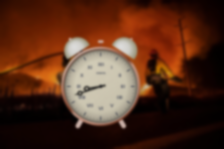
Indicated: 8 h 42 min
